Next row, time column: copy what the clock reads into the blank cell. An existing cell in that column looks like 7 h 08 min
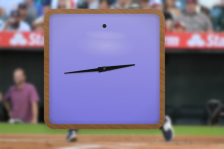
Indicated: 2 h 44 min
